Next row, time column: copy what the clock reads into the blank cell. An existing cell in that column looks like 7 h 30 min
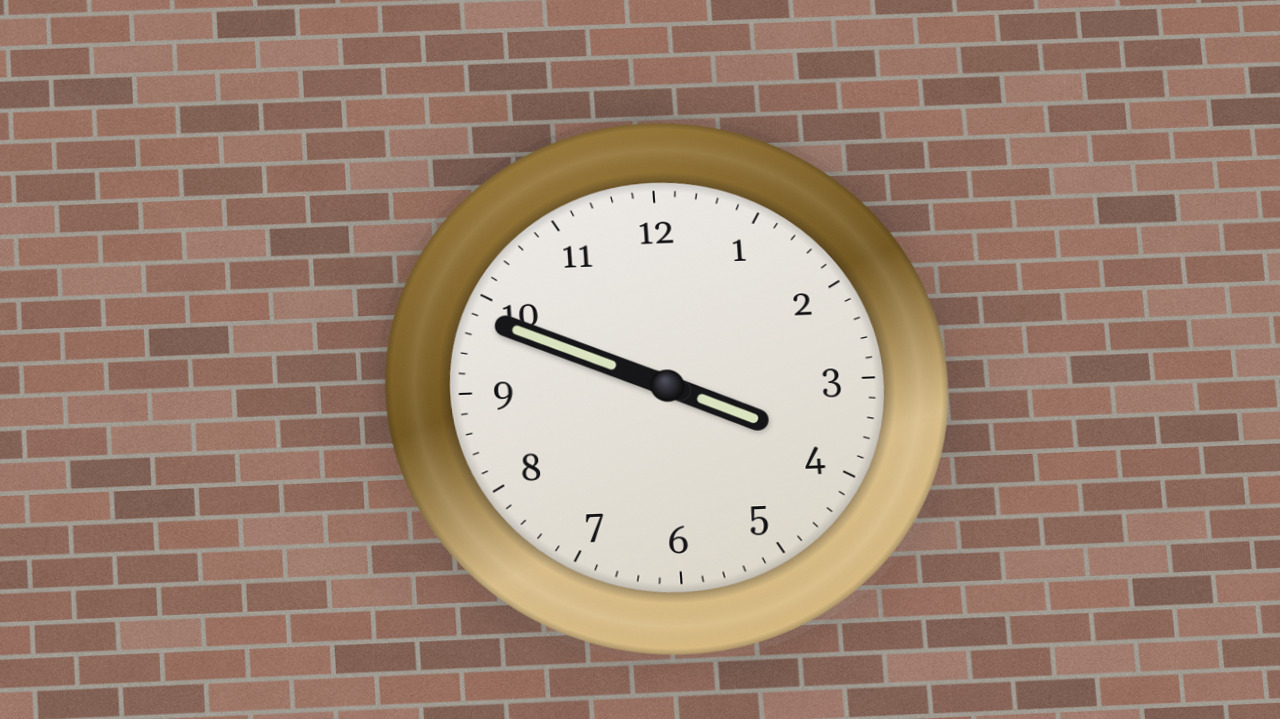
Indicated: 3 h 49 min
